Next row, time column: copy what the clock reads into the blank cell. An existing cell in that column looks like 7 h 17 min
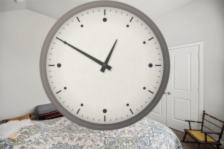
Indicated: 12 h 50 min
